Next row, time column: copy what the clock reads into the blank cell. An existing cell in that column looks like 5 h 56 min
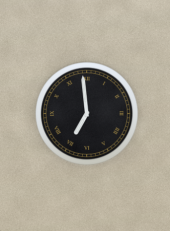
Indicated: 6 h 59 min
